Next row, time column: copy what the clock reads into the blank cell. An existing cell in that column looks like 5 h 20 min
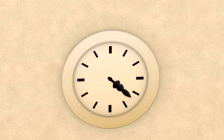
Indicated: 4 h 22 min
